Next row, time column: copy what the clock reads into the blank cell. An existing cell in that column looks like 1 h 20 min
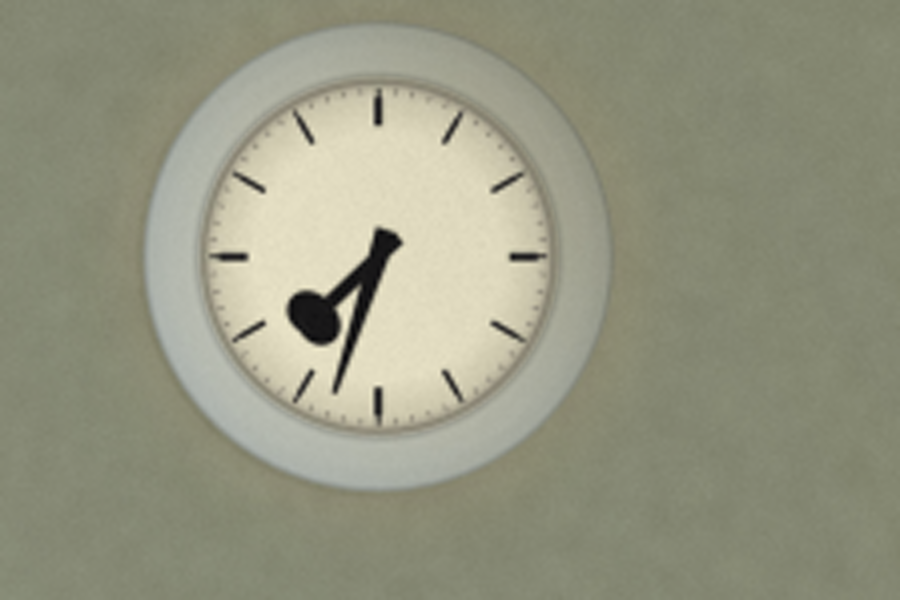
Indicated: 7 h 33 min
